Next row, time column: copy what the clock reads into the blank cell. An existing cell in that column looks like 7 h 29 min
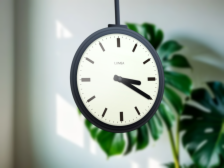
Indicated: 3 h 20 min
